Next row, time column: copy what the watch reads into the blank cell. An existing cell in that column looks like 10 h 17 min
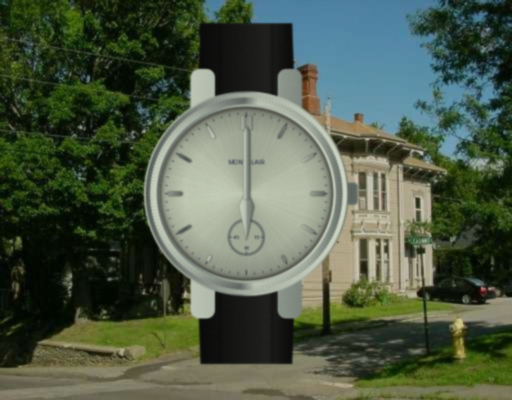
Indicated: 6 h 00 min
